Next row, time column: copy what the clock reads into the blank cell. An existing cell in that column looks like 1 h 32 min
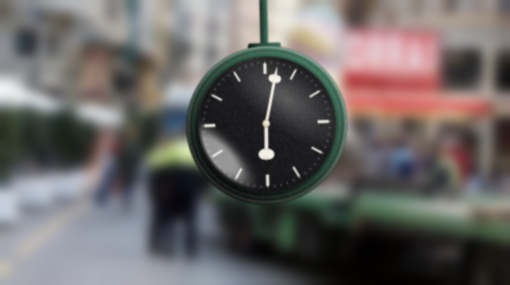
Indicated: 6 h 02 min
